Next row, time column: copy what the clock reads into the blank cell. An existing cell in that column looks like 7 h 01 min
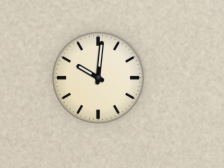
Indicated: 10 h 01 min
